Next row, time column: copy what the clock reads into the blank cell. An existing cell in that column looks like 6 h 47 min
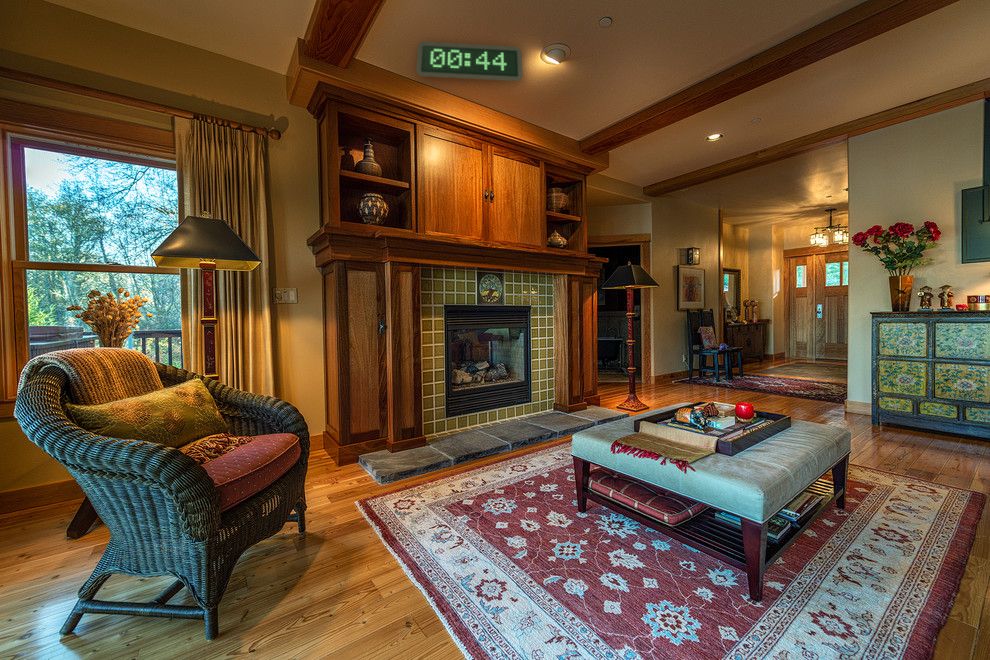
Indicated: 0 h 44 min
